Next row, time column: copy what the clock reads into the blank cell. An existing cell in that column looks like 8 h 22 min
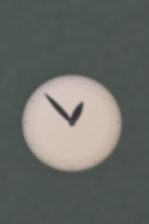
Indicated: 12 h 53 min
